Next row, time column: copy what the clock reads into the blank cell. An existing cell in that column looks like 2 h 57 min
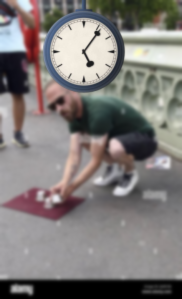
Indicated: 5 h 06 min
